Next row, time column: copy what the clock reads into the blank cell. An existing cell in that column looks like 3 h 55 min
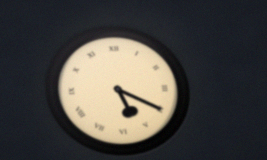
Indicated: 5 h 20 min
